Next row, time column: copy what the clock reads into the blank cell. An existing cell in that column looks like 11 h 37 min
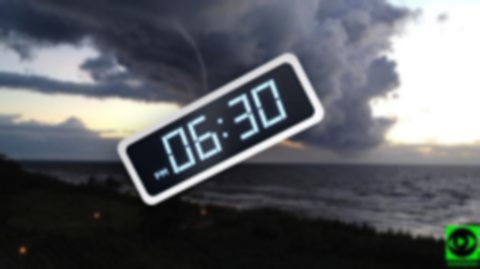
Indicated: 6 h 30 min
